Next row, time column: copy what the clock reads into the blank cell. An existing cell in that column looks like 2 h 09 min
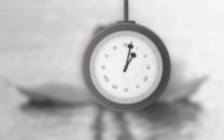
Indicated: 1 h 02 min
